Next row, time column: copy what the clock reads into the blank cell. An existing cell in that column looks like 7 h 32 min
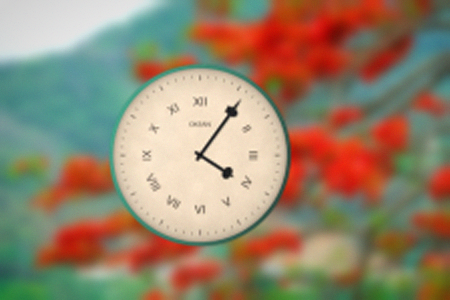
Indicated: 4 h 06 min
